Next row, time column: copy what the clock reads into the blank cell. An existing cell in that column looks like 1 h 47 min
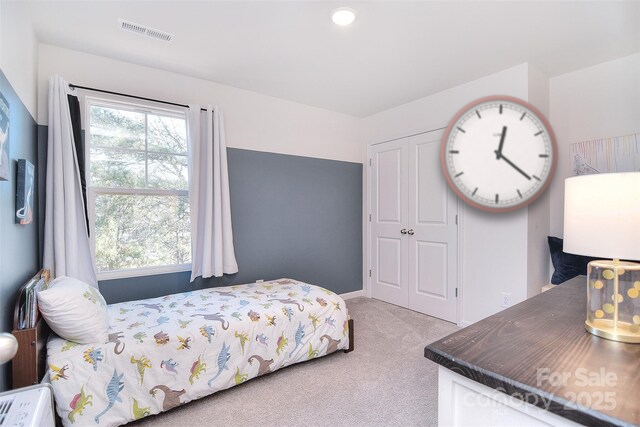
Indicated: 12 h 21 min
